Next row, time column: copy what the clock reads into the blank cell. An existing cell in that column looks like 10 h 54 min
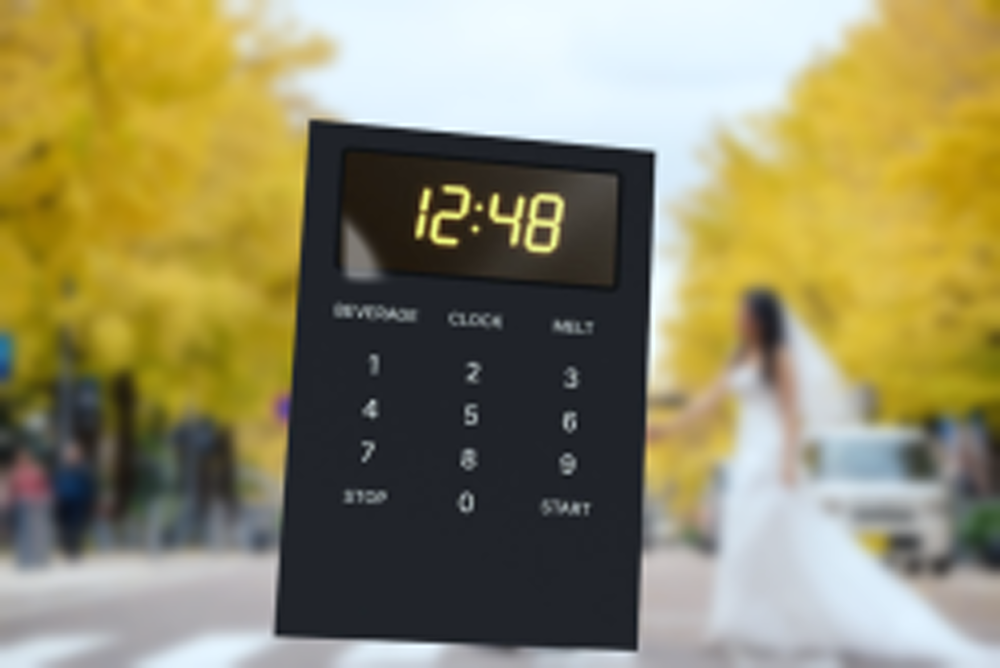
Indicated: 12 h 48 min
